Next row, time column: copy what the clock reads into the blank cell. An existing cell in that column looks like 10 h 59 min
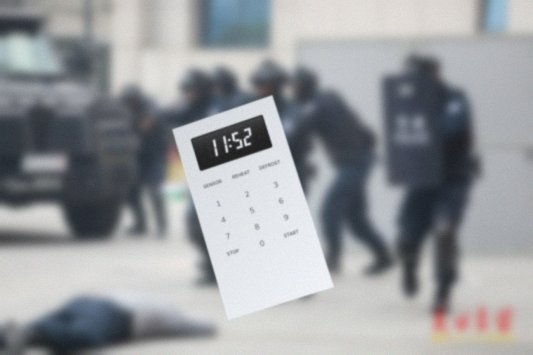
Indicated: 11 h 52 min
